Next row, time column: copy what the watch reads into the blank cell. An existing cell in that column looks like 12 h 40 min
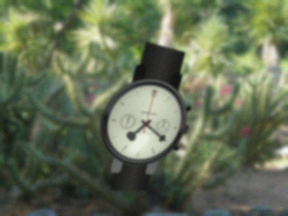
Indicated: 7 h 20 min
